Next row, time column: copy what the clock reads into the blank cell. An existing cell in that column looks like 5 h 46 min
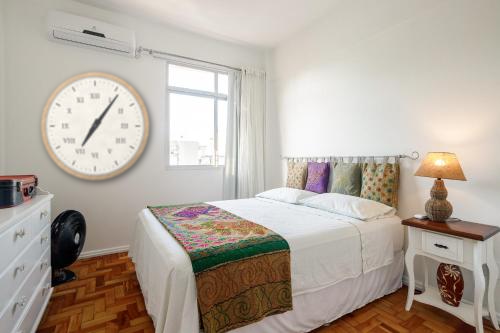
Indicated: 7 h 06 min
